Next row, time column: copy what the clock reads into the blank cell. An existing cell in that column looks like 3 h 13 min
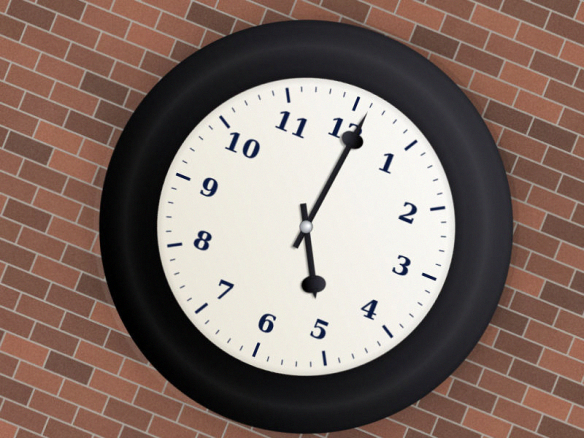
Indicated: 5 h 01 min
